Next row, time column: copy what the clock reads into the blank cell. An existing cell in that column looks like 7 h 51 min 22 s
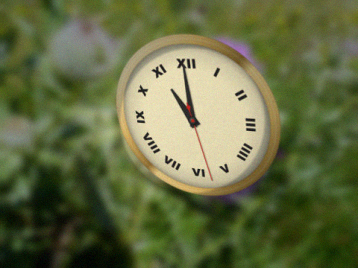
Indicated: 10 h 59 min 28 s
